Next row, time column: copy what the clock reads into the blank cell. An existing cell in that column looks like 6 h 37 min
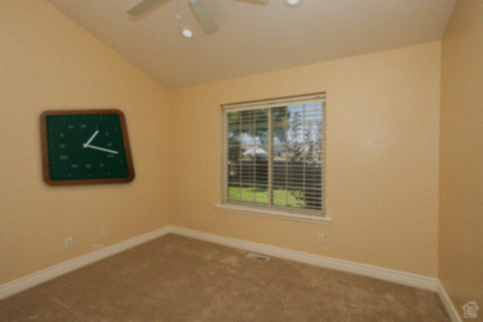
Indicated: 1 h 18 min
